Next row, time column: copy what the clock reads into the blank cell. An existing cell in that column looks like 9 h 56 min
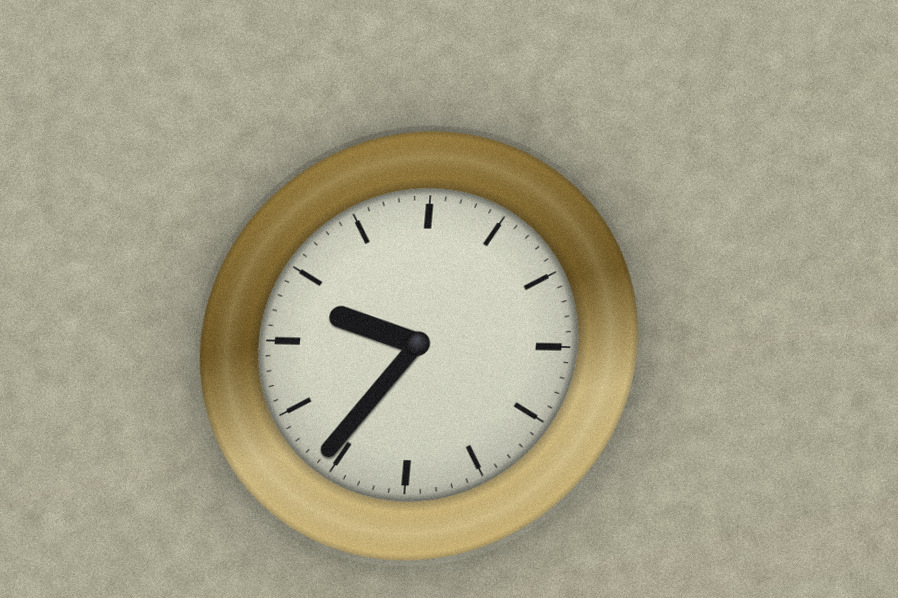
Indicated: 9 h 36 min
